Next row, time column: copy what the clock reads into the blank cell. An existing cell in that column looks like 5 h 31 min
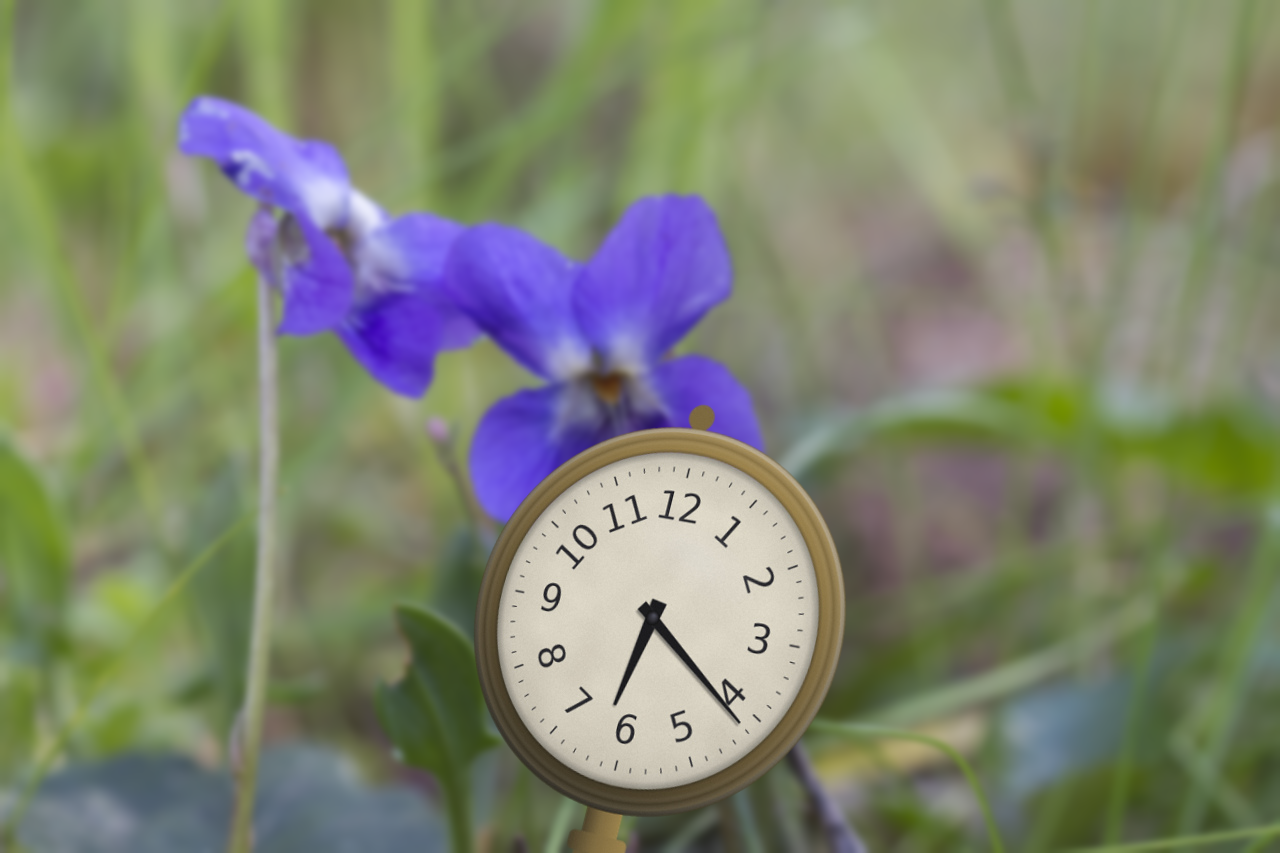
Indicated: 6 h 21 min
